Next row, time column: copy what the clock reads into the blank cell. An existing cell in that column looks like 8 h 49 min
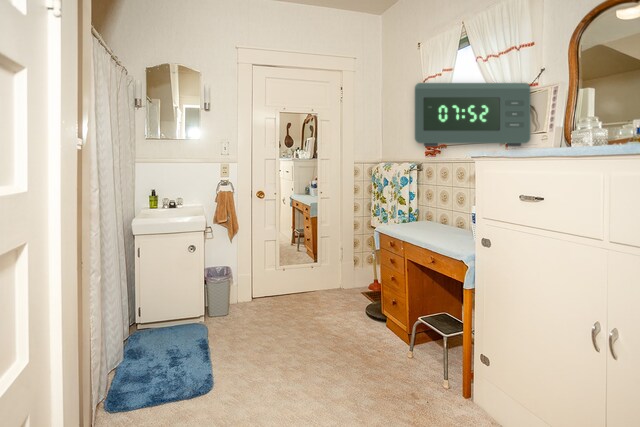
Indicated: 7 h 52 min
